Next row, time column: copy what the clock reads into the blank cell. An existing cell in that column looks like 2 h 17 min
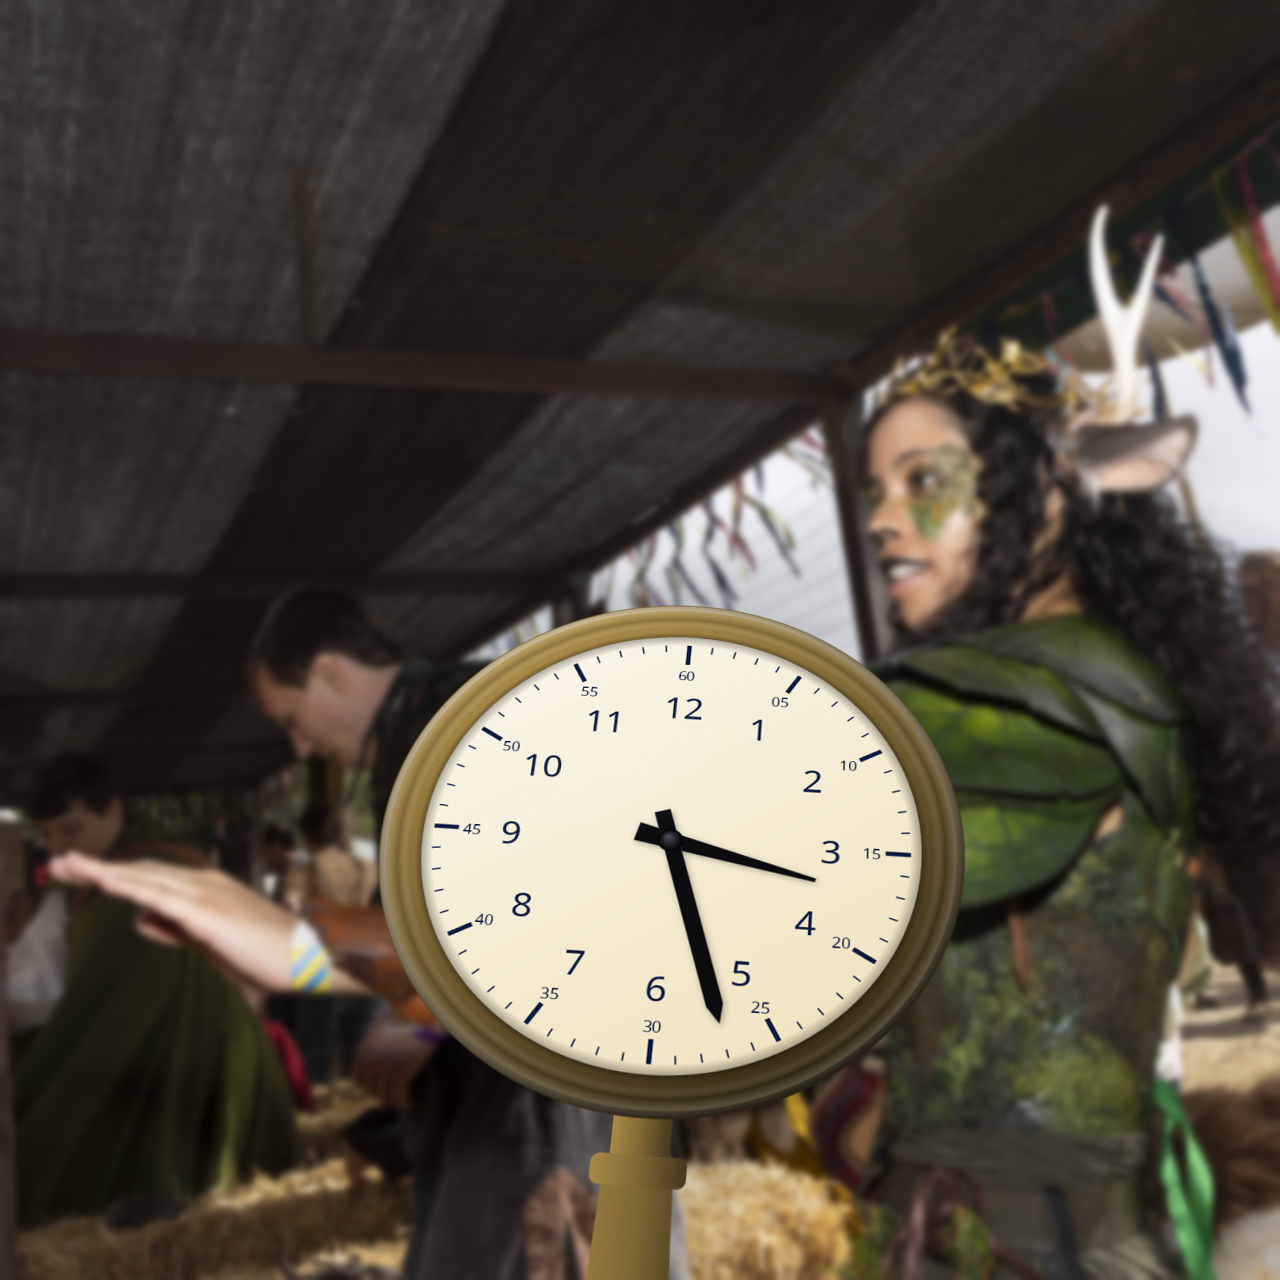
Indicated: 3 h 27 min
